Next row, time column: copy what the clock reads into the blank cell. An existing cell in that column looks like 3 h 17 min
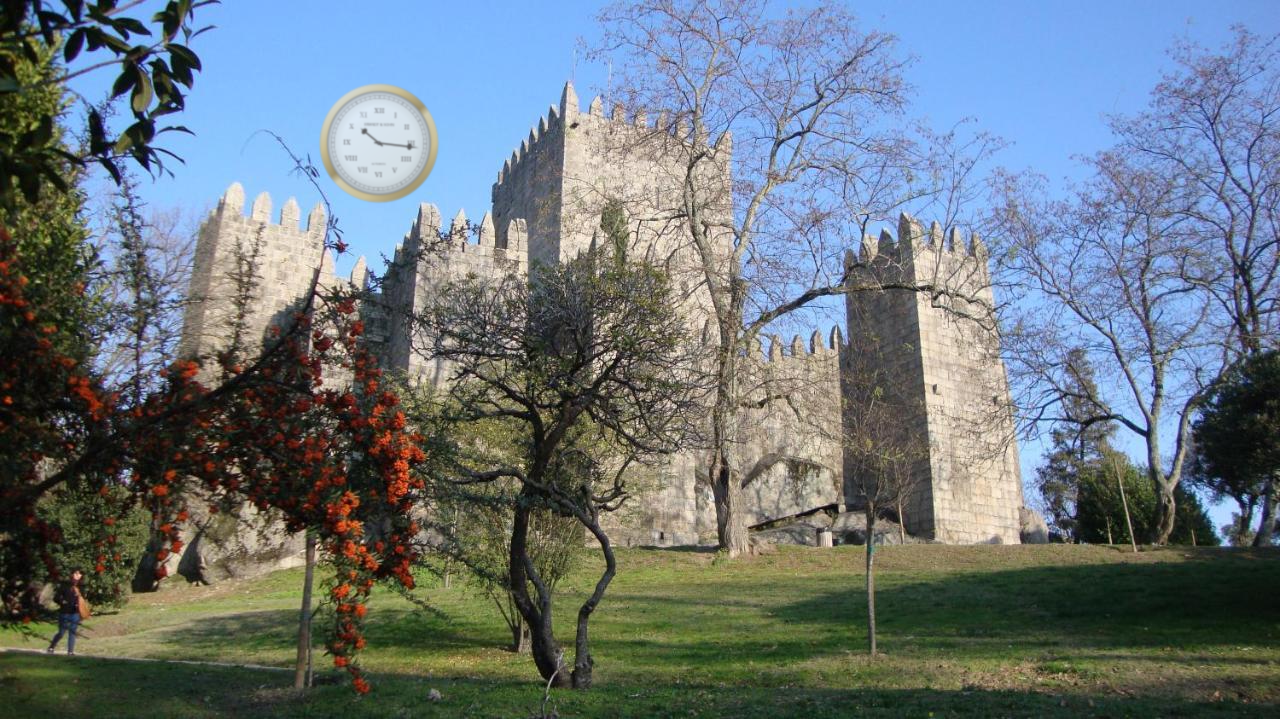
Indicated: 10 h 16 min
